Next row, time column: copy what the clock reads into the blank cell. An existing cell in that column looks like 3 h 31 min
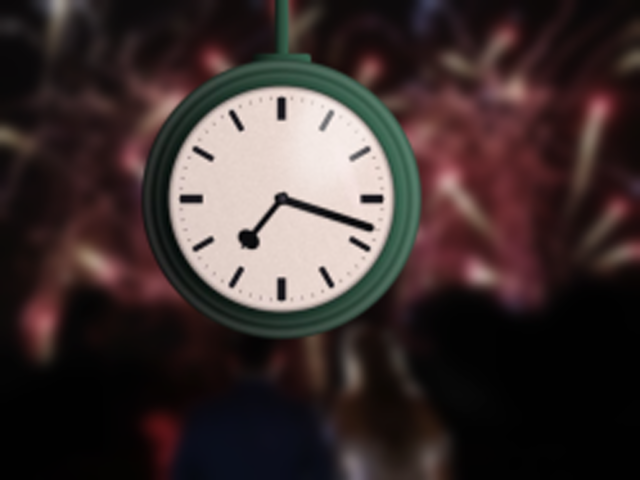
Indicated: 7 h 18 min
